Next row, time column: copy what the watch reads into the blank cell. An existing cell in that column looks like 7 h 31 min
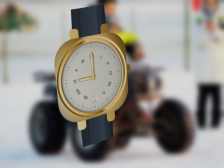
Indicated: 9 h 00 min
